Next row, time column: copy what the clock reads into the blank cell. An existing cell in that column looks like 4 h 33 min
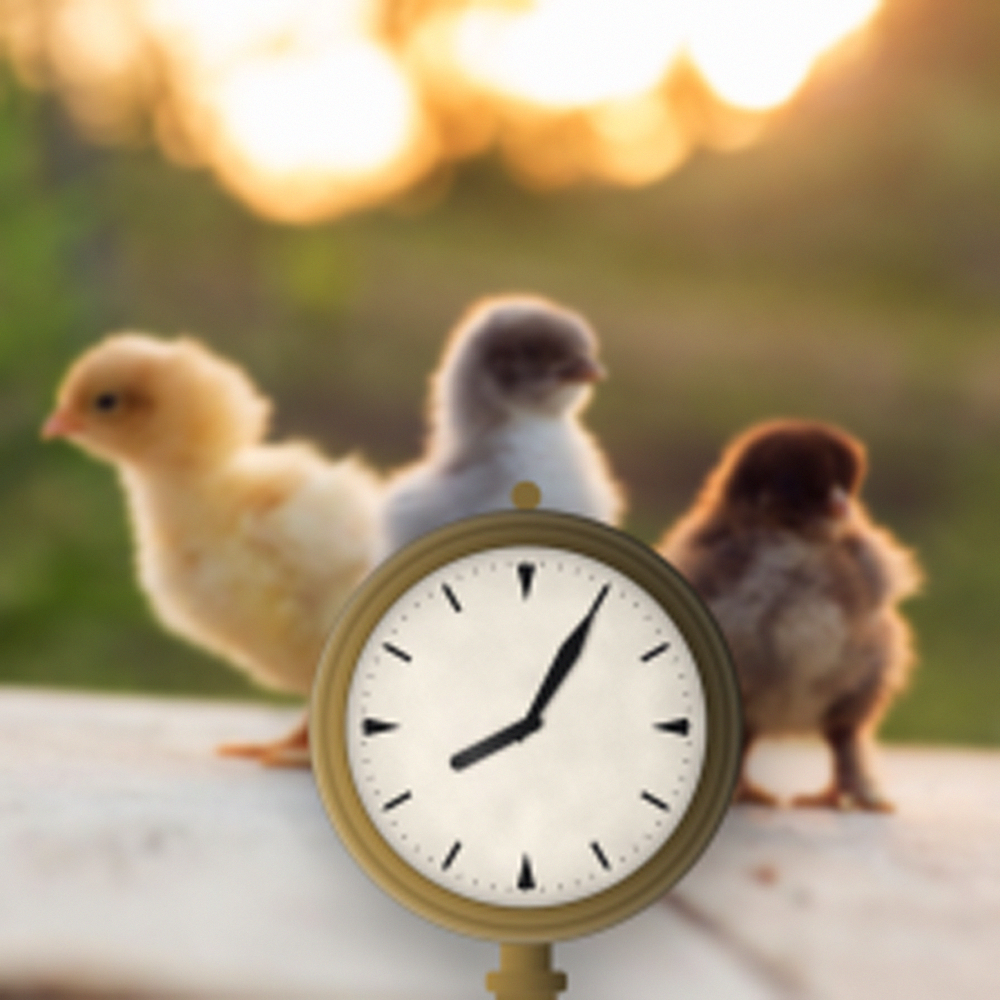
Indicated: 8 h 05 min
